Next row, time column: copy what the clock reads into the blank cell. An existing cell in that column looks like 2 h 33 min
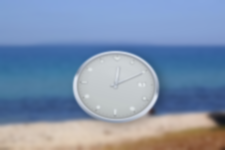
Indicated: 12 h 10 min
